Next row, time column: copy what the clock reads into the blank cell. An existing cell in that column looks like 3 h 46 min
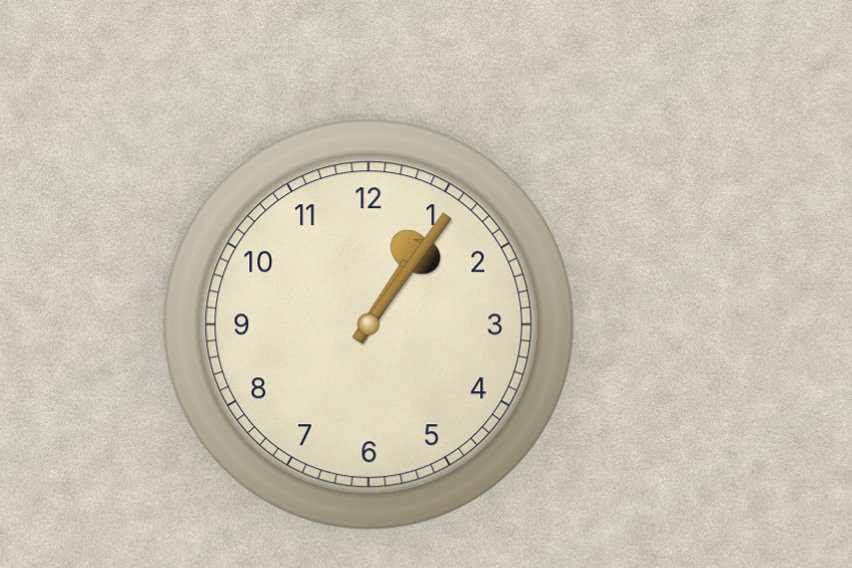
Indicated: 1 h 06 min
